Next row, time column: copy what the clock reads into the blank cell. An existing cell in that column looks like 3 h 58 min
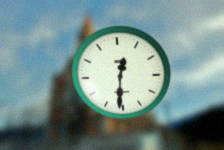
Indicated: 12 h 31 min
